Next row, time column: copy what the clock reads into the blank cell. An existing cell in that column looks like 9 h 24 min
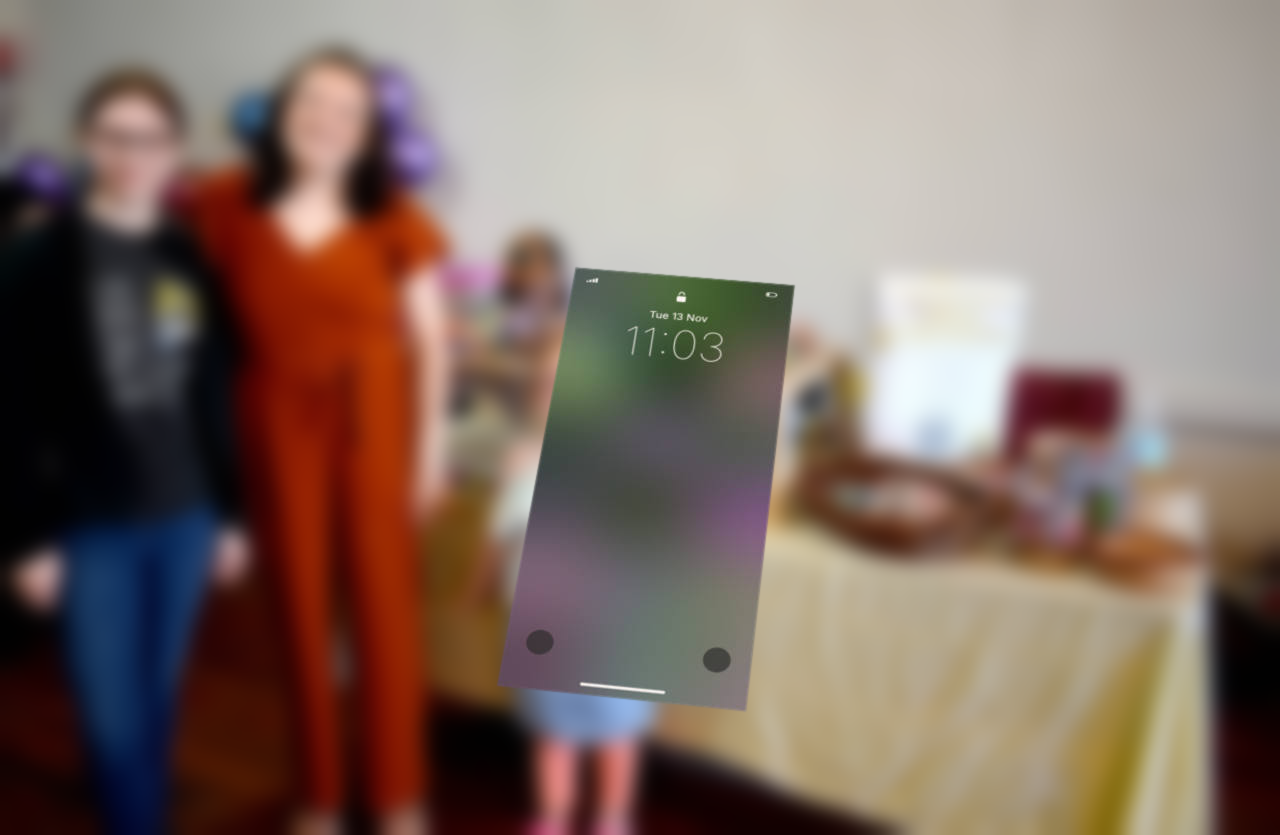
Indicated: 11 h 03 min
